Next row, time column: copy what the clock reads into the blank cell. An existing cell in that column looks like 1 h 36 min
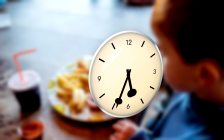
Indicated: 5 h 34 min
